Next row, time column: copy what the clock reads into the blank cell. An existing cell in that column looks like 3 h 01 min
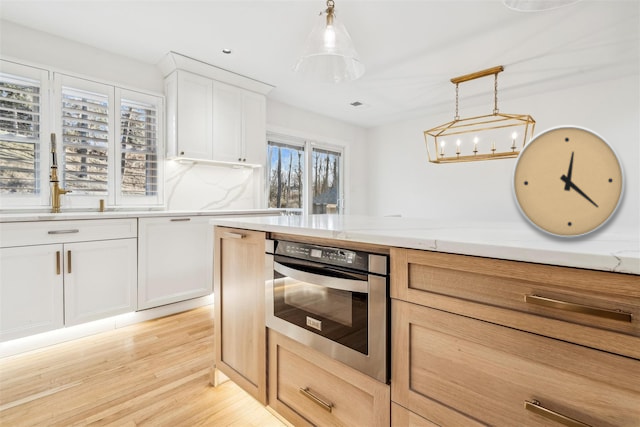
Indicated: 12 h 22 min
